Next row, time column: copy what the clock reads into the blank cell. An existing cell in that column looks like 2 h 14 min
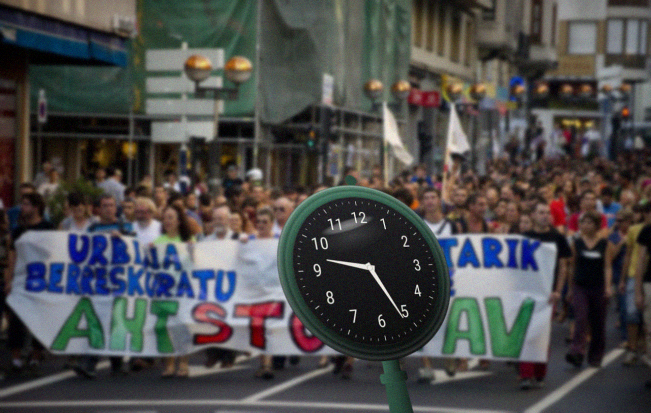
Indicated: 9 h 26 min
